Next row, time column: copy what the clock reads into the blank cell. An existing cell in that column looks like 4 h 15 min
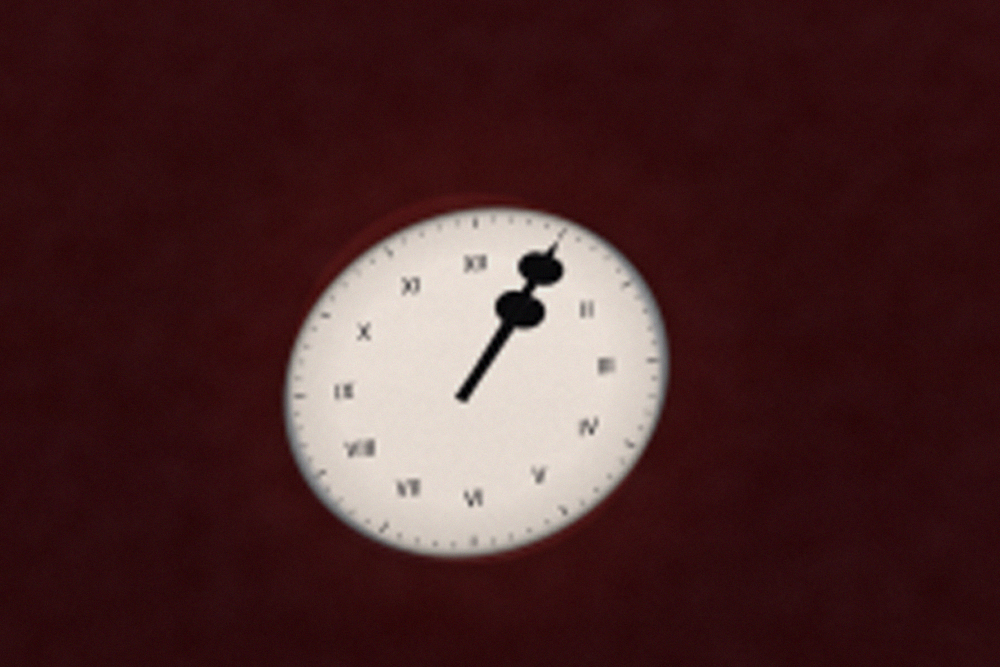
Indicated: 1 h 05 min
